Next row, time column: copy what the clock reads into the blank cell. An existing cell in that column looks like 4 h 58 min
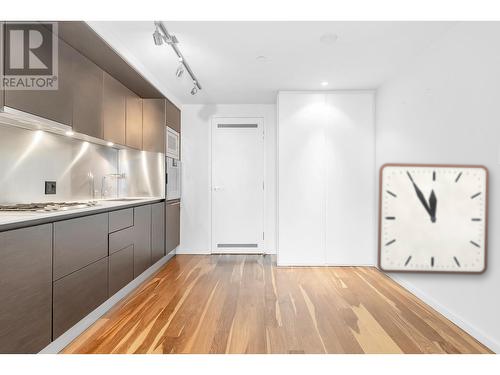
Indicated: 11 h 55 min
